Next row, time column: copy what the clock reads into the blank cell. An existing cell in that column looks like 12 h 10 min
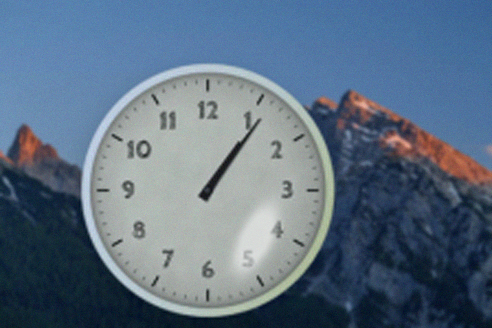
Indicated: 1 h 06 min
